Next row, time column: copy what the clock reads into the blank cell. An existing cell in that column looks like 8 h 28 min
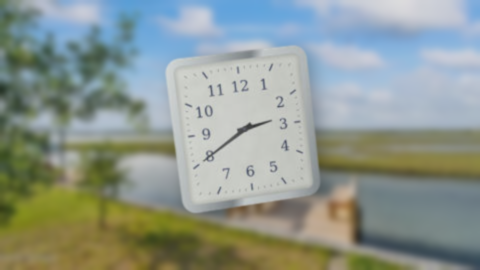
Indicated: 2 h 40 min
